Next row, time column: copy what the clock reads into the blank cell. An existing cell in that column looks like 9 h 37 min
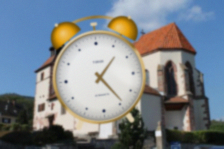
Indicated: 1 h 24 min
